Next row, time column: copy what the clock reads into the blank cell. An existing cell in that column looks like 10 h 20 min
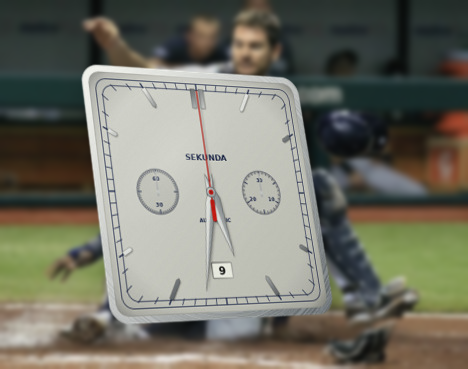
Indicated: 5 h 32 min
